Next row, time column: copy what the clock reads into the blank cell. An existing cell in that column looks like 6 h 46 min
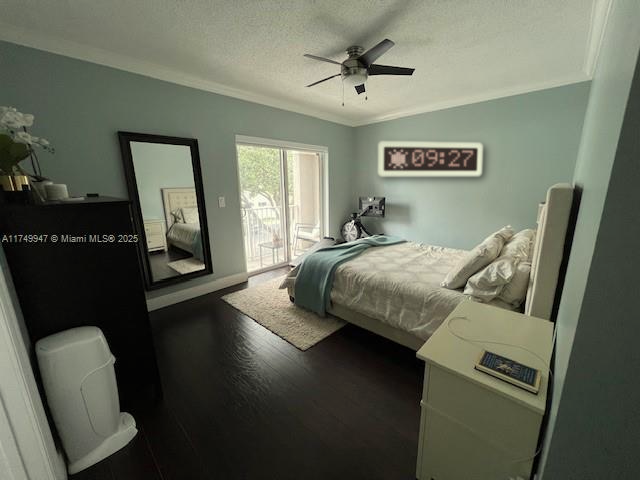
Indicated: 9 h 27 min
